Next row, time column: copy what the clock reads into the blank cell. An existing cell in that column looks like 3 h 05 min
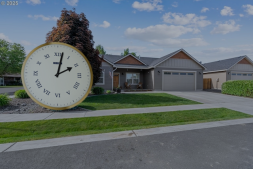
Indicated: 2 h 02 min
